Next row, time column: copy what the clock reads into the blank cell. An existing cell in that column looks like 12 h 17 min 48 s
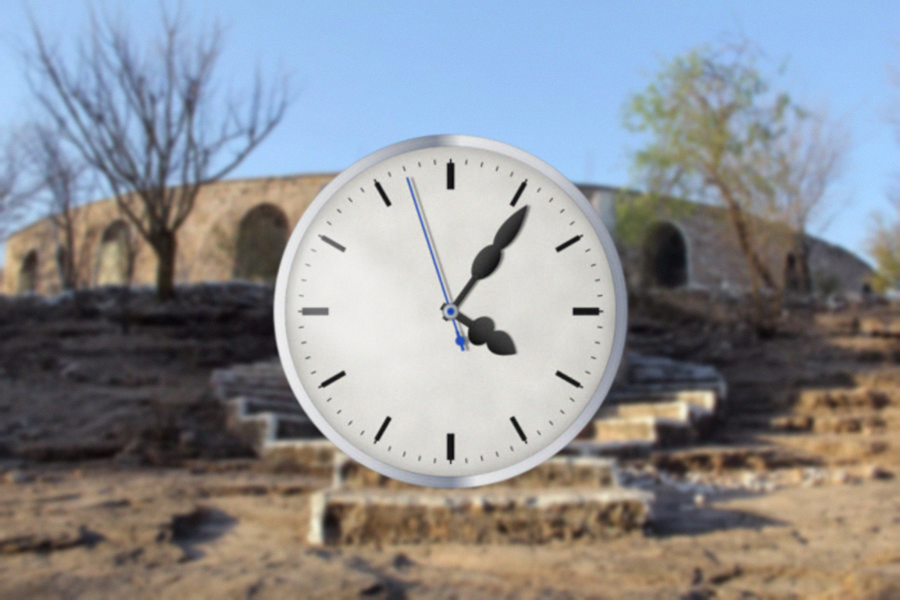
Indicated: 4 h 05 min 57 s
